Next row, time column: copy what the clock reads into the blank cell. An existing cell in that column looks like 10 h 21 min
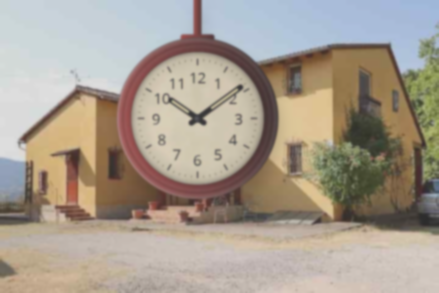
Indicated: 10 h 09 min
